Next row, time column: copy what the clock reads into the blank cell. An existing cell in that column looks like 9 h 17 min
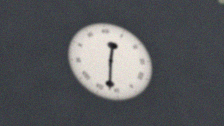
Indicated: 12 h 32 min
